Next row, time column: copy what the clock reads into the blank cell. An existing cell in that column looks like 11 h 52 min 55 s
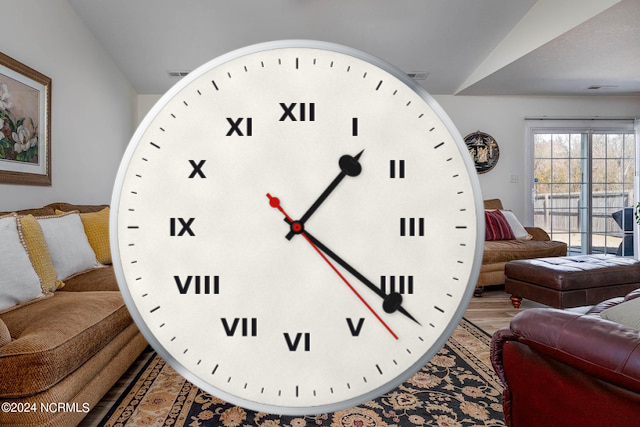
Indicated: 1 h 21 min 23 s
